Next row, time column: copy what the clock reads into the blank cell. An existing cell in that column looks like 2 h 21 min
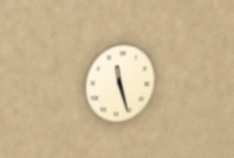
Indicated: 11 h 26 min
